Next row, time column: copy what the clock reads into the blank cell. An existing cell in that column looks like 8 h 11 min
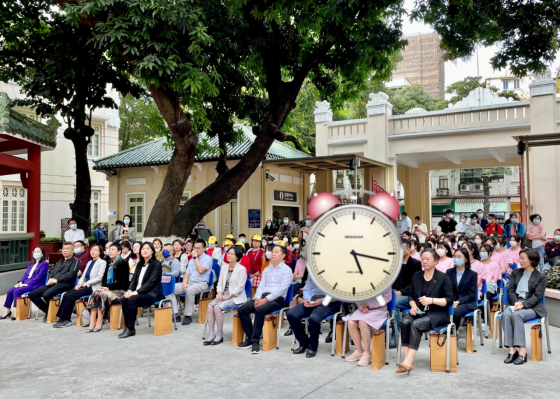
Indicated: 5 h 17 min
